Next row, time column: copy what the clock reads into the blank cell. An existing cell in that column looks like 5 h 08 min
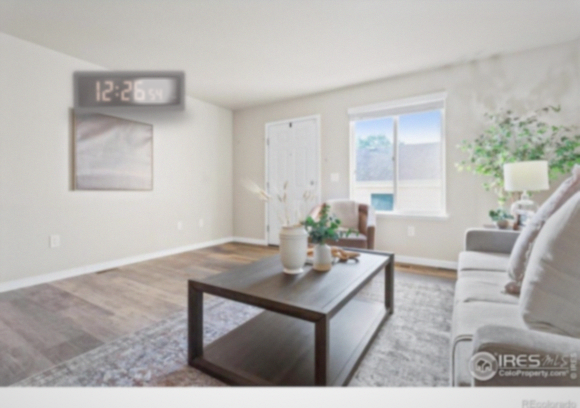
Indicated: 12 h 26 min
